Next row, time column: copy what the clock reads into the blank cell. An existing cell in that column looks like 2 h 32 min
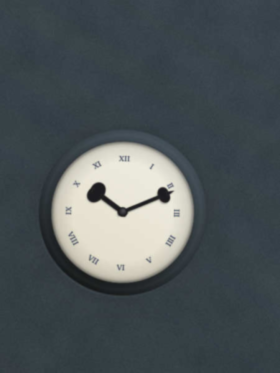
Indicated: 10 h 11 min
